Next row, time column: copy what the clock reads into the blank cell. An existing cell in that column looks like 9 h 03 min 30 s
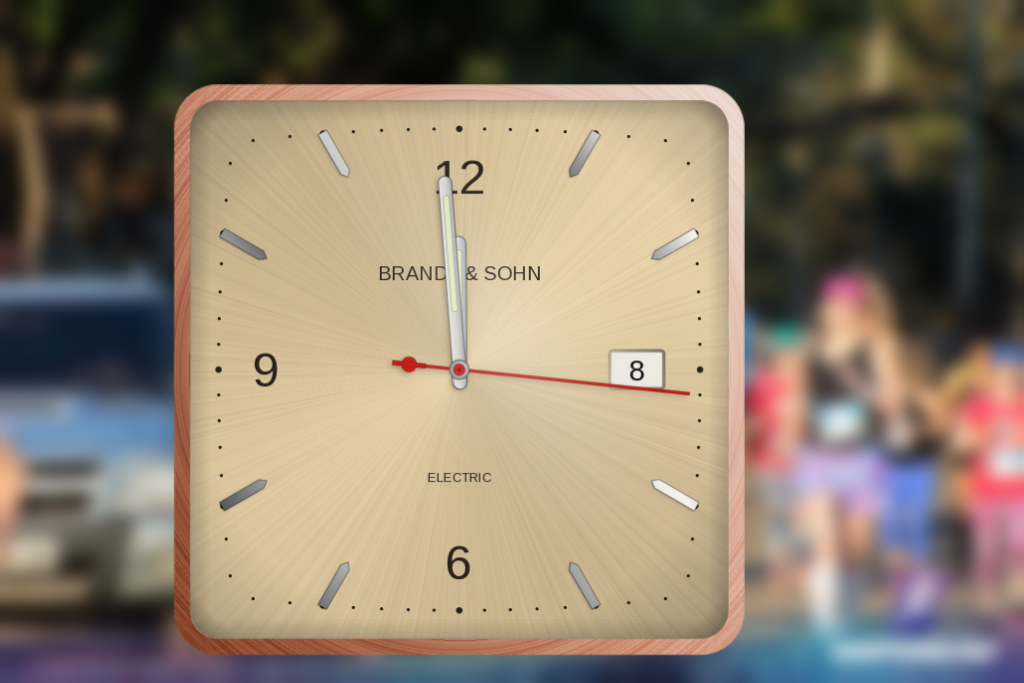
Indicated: 11 h 59 min 16 s
